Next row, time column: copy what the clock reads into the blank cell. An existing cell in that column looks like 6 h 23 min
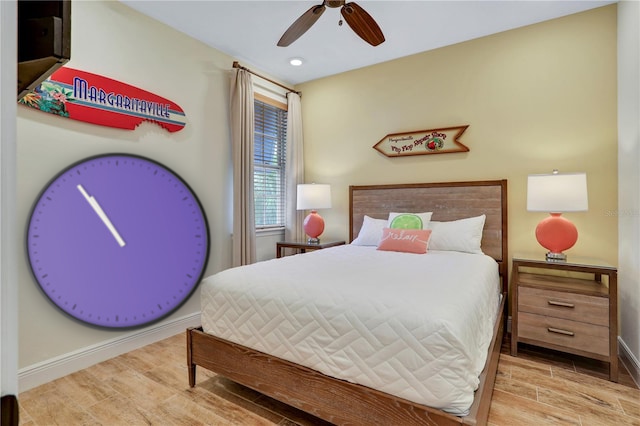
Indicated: 10 h 54 min
